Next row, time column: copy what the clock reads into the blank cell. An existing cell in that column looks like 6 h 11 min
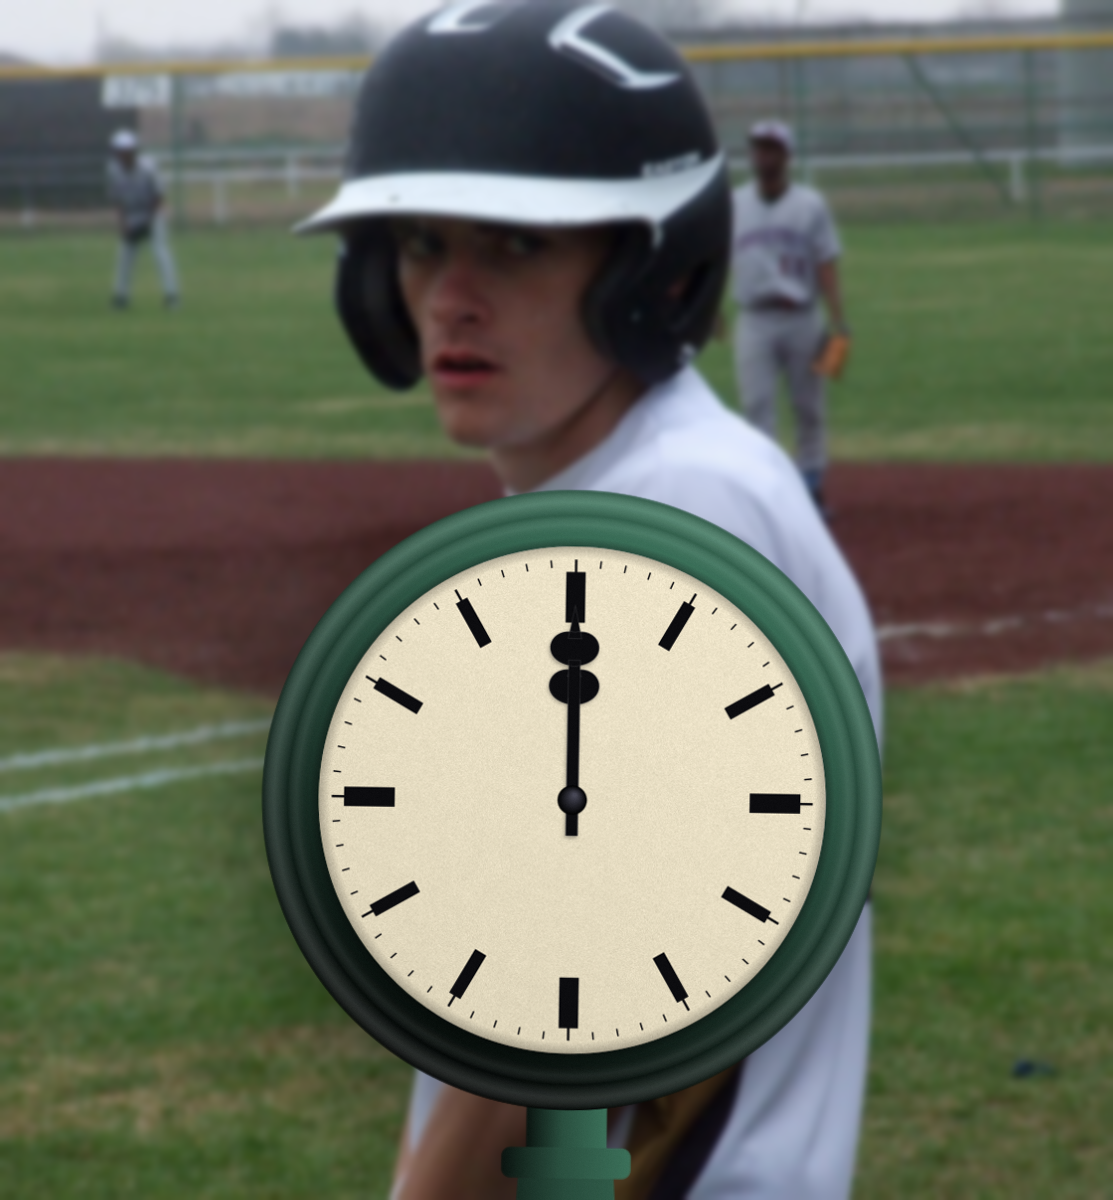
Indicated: 12 h 00 min
